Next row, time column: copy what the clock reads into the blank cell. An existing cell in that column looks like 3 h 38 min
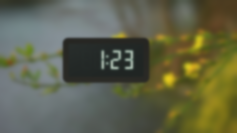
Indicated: 1 h 23 min
